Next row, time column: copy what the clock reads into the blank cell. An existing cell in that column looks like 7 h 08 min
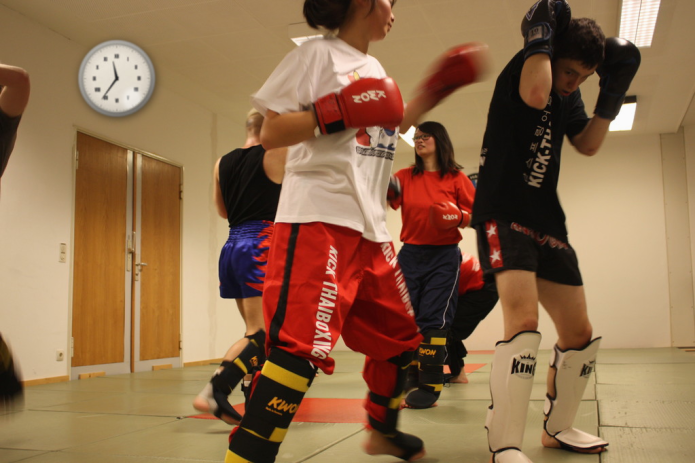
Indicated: 11 h 36 min
